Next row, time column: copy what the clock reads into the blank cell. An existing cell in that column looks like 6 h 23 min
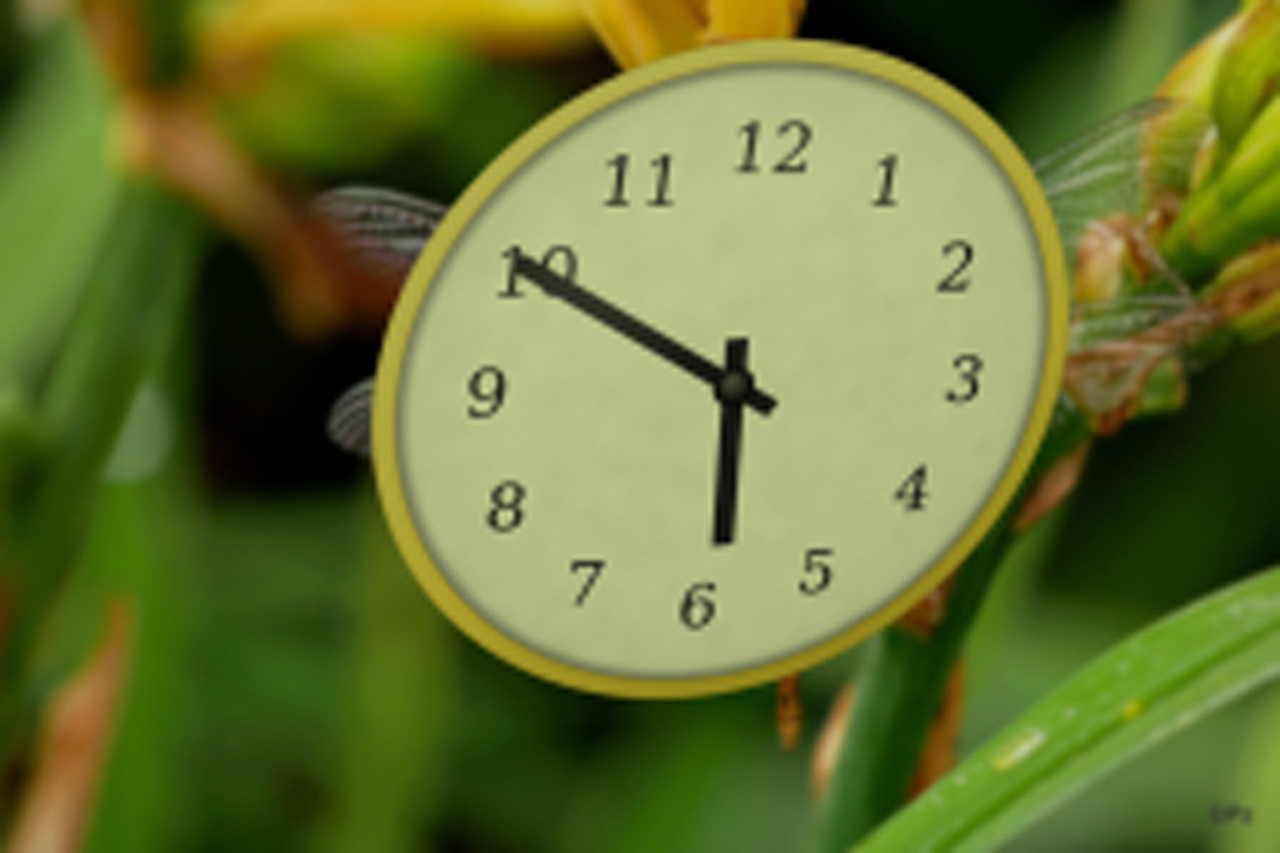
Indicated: 5 h 50 min
